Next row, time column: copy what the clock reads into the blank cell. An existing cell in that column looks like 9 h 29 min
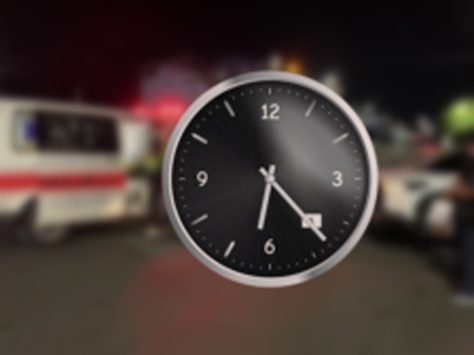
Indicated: 6 h 23 min
